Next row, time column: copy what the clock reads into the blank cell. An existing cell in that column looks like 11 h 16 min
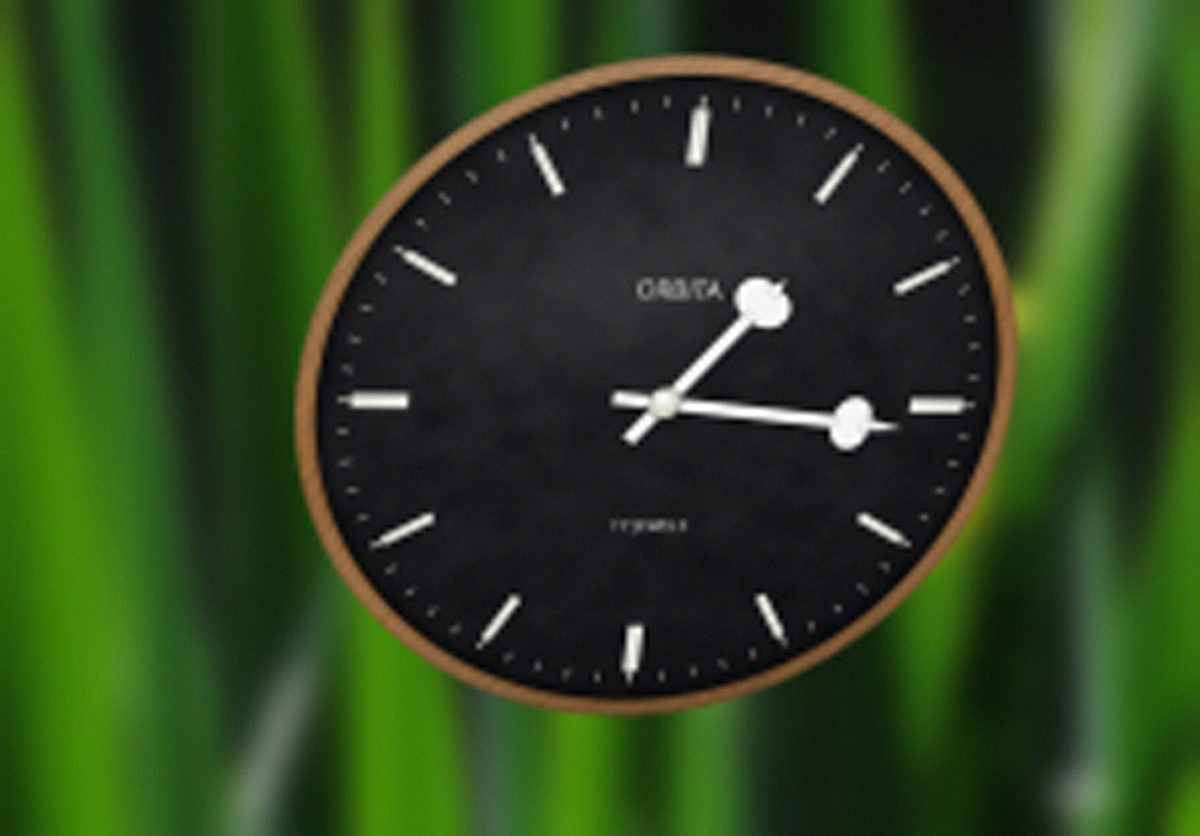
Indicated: 1 h 16 min
